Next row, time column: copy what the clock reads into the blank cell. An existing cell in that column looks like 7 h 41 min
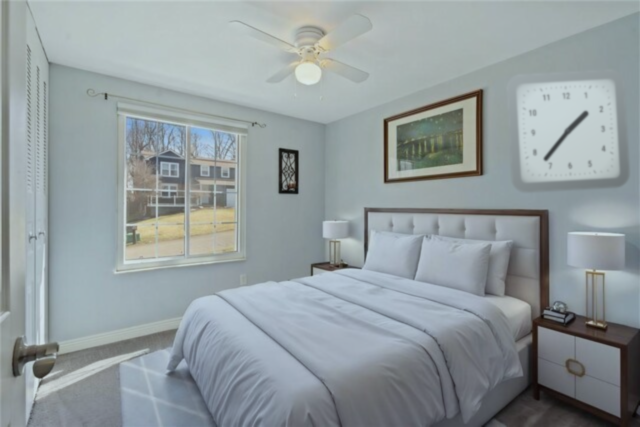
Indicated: 1 h 37 min
